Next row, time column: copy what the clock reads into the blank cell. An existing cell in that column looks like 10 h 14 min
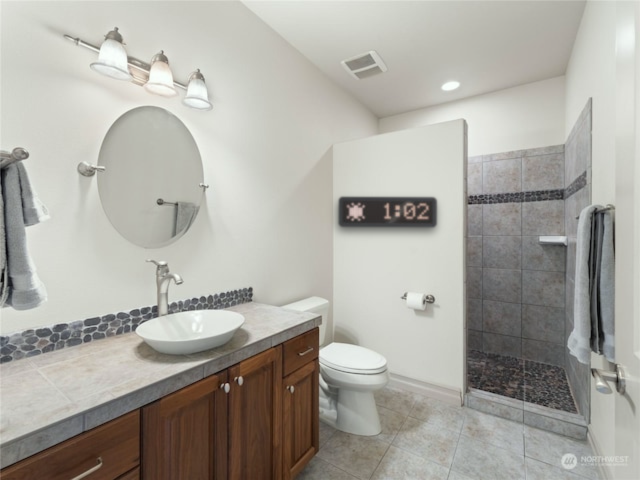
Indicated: 1 h 02 min
